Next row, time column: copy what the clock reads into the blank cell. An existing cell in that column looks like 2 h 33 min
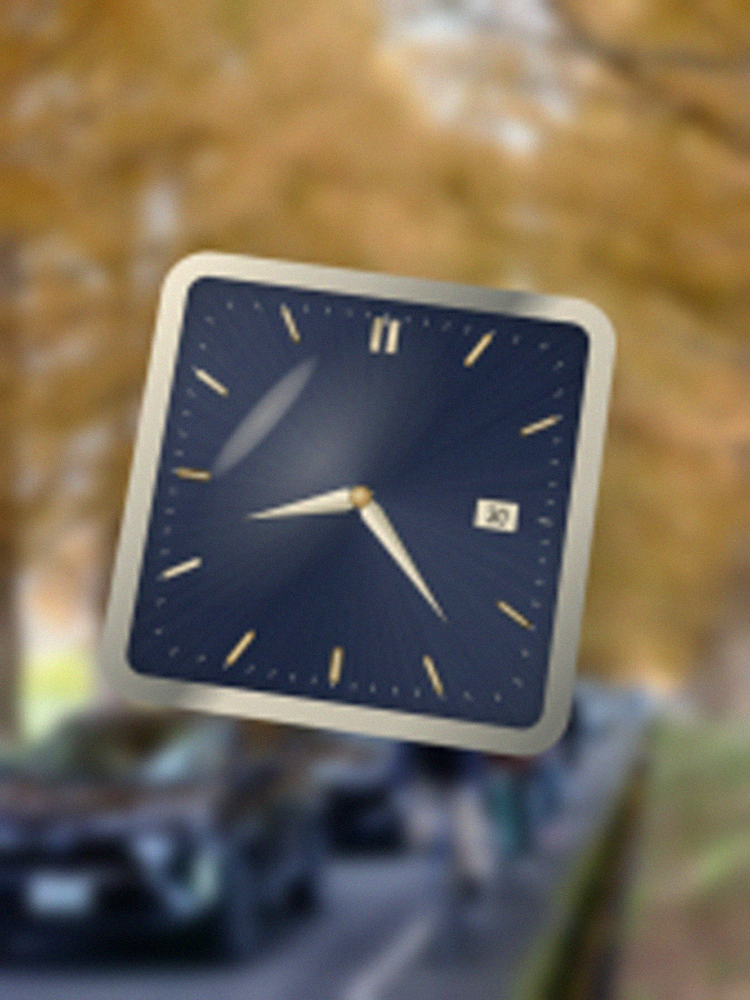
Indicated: 8 h 23 min
